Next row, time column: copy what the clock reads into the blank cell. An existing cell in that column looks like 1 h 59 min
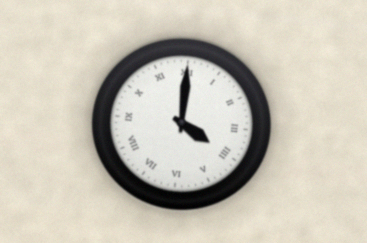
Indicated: 4 h 00 min
